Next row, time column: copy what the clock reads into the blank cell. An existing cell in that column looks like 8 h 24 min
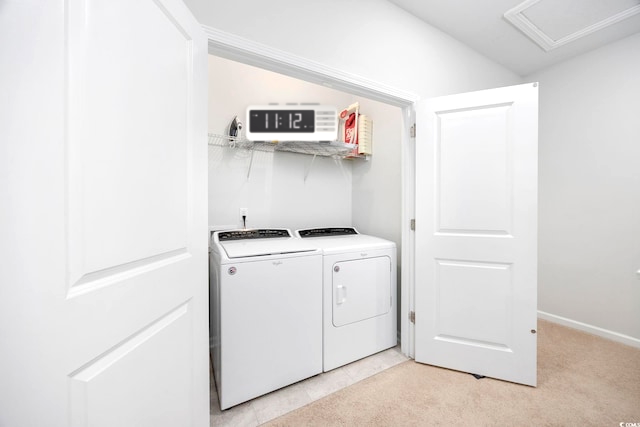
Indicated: 11 h 12 min
